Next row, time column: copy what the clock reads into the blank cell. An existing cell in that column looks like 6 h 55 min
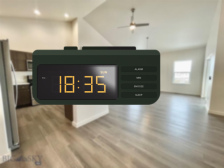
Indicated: 18 h 35 min
